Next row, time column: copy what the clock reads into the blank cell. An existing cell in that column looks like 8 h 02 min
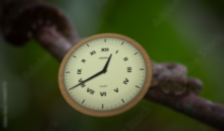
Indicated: 12 h 40 min
